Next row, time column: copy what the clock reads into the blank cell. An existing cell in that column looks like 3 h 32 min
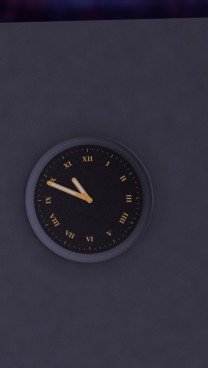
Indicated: 10 h 49 min
